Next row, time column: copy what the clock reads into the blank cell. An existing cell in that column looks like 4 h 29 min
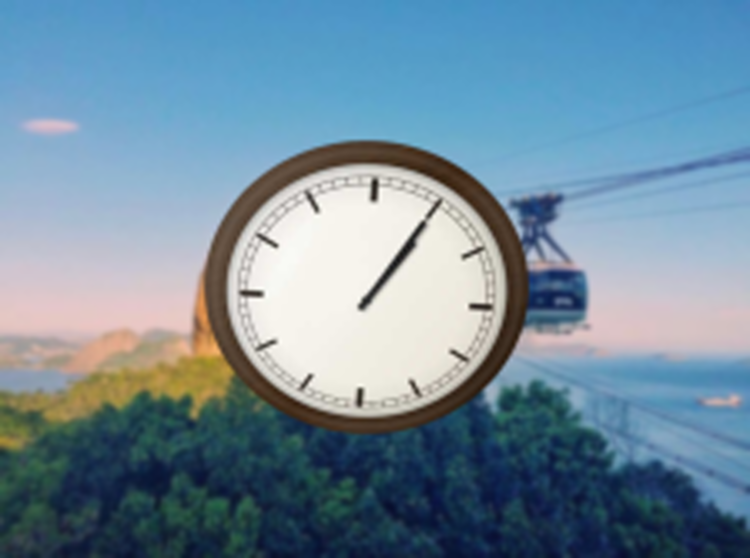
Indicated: 1 h 05 min
